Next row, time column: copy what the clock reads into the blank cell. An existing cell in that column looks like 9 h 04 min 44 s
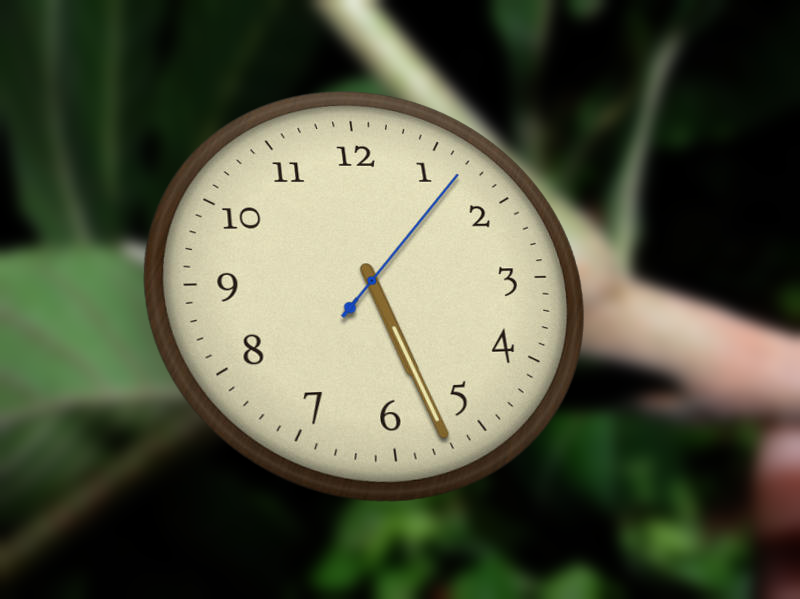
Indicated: 5 h 27 min 07 s
